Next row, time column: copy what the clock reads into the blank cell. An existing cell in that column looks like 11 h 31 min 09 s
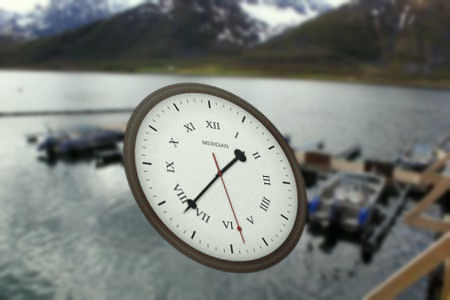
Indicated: 1 h 37 min 28 s
